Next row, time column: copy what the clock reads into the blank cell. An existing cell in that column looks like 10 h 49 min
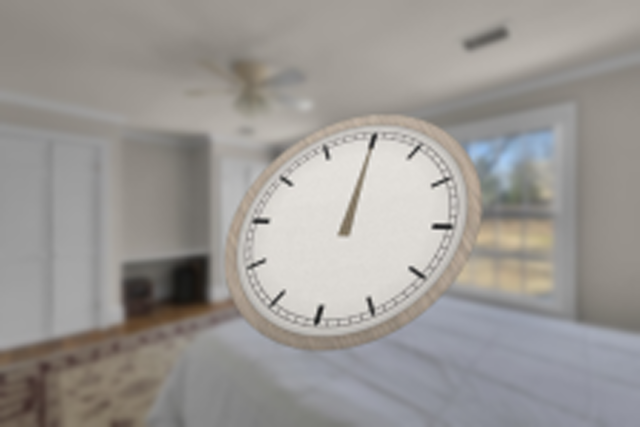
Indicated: 12 h 00 min
